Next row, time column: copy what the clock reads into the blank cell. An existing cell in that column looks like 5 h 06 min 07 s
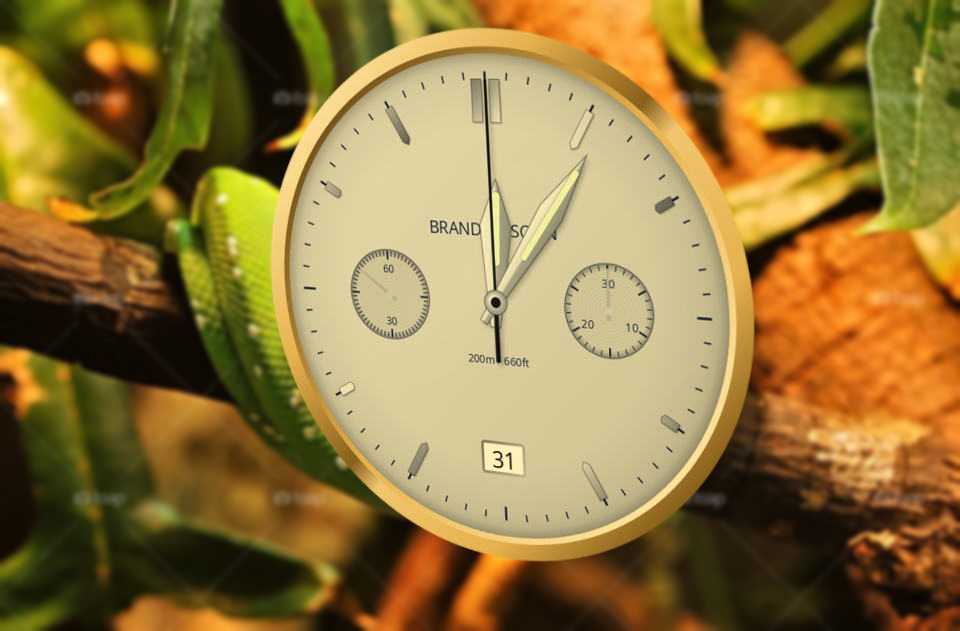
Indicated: 12 h 05 min 51 s
